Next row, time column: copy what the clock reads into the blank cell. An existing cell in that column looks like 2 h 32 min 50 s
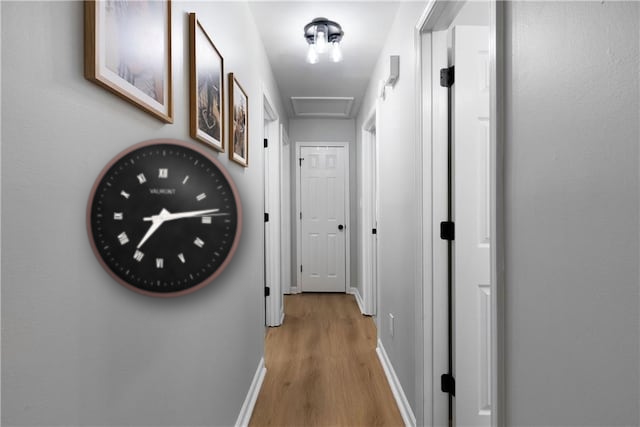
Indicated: 7 h 13 min 14 s
